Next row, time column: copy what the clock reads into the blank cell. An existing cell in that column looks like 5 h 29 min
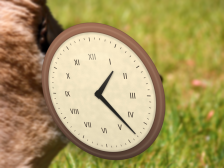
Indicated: 1 h 23 min
